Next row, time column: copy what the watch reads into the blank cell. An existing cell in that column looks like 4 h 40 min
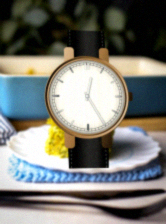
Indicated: 12 h 25 min
